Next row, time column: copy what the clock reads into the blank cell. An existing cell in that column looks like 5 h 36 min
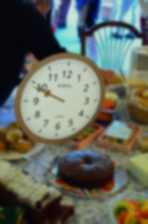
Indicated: 9 h 49 min
